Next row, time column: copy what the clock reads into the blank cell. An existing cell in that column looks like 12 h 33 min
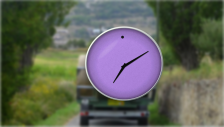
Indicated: 7 h 10 min
